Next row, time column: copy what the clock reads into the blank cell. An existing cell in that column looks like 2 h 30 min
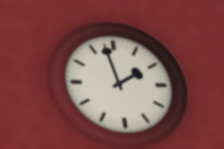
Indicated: 1 h 58 min
